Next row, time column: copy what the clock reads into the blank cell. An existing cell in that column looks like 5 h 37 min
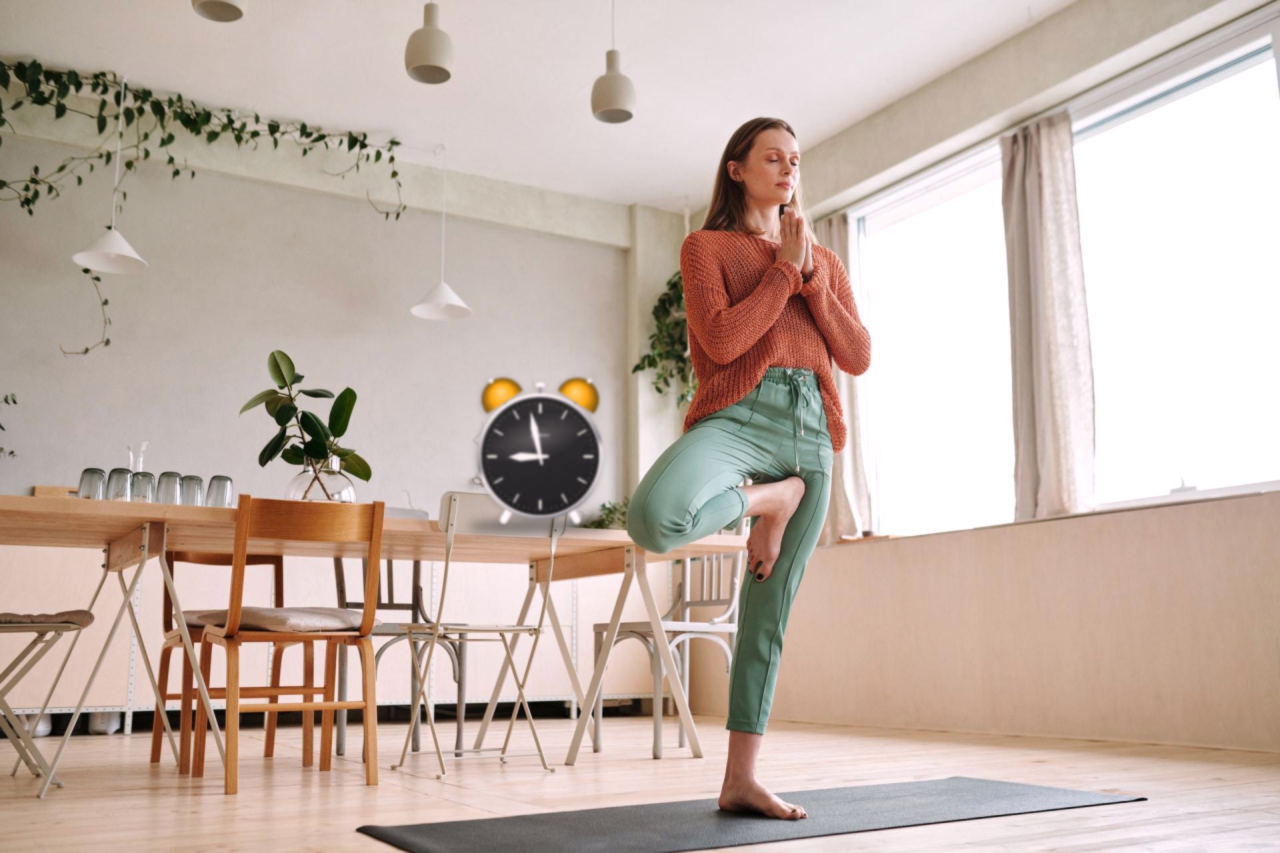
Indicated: 8 h 58 min
